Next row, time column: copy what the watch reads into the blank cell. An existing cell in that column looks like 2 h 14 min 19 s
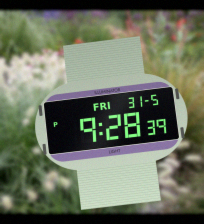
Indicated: 9 h 28 min 39 s
